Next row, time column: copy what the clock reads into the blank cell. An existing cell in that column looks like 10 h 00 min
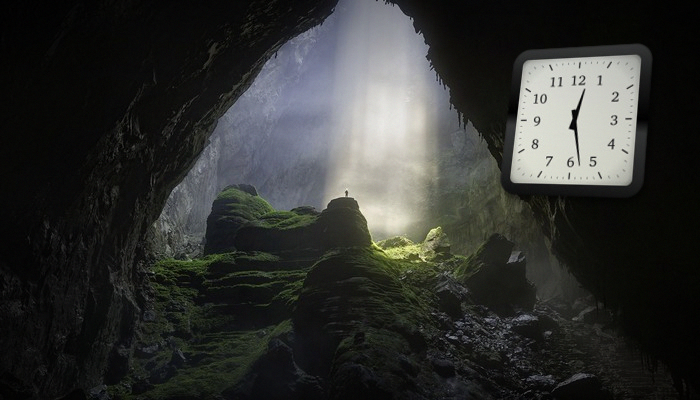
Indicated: 12 h 28 min
